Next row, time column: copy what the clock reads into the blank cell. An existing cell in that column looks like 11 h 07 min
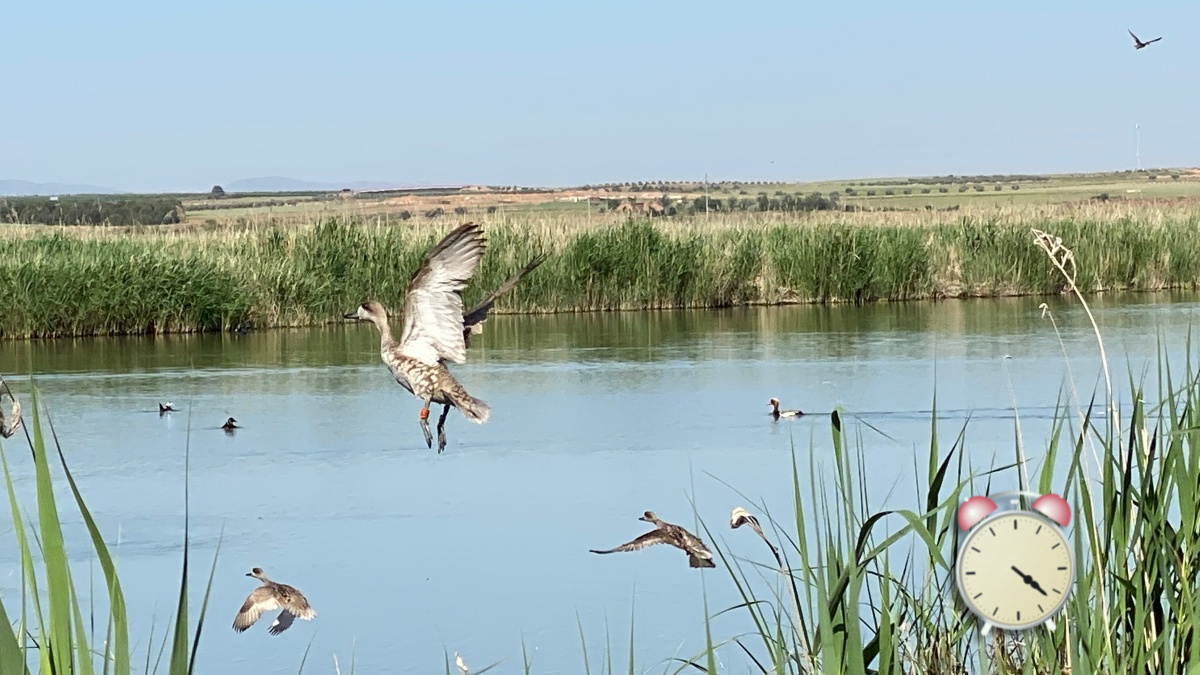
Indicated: 4 h 22 min
